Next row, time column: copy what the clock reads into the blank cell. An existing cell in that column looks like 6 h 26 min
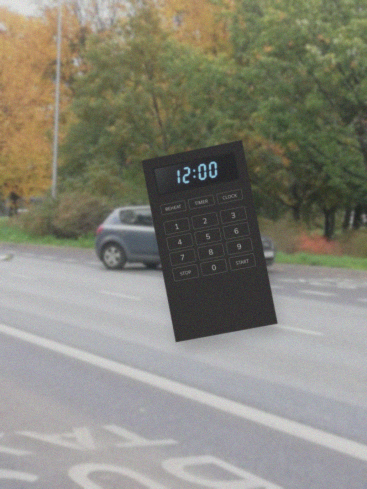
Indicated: 12 h 00 min
